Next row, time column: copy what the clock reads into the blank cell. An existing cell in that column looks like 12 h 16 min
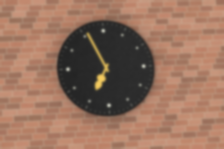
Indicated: 6 h 56 min
